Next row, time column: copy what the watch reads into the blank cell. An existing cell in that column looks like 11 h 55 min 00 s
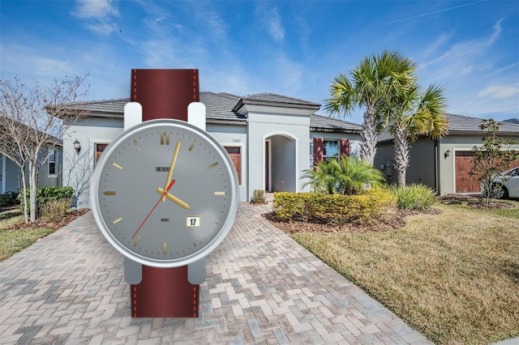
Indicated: 4 h 02 min 36 s
